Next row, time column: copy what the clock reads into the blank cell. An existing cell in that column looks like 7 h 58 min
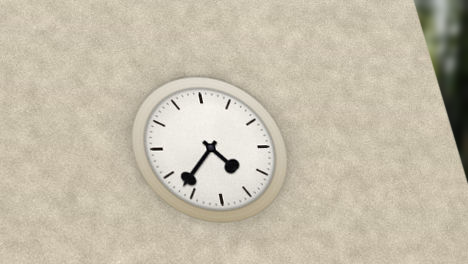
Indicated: 4 h 37 min
